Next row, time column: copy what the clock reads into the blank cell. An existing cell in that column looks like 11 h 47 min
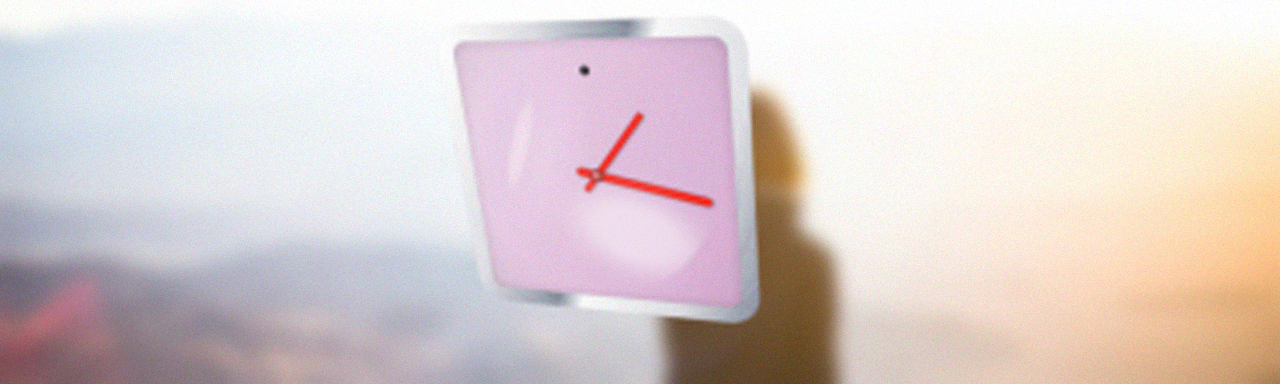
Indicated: 1 h 17 min
